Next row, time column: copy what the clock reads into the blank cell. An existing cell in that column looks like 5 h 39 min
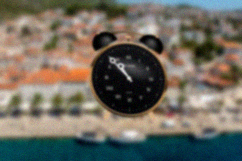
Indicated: 10 h 53 min
